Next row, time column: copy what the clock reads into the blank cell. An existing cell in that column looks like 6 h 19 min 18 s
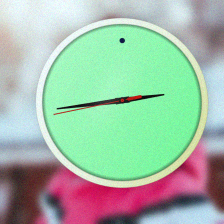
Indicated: 2 h 43 min 43 s
